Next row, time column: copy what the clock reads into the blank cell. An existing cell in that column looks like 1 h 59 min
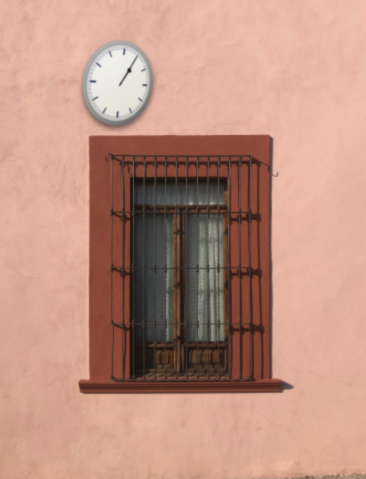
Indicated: 1 h 05 min
